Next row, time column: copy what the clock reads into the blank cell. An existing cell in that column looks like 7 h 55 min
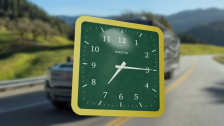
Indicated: 7 h 15 min
